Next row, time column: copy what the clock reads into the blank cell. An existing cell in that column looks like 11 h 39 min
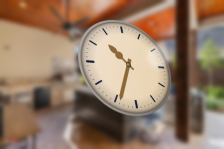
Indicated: 10 h 34 min
